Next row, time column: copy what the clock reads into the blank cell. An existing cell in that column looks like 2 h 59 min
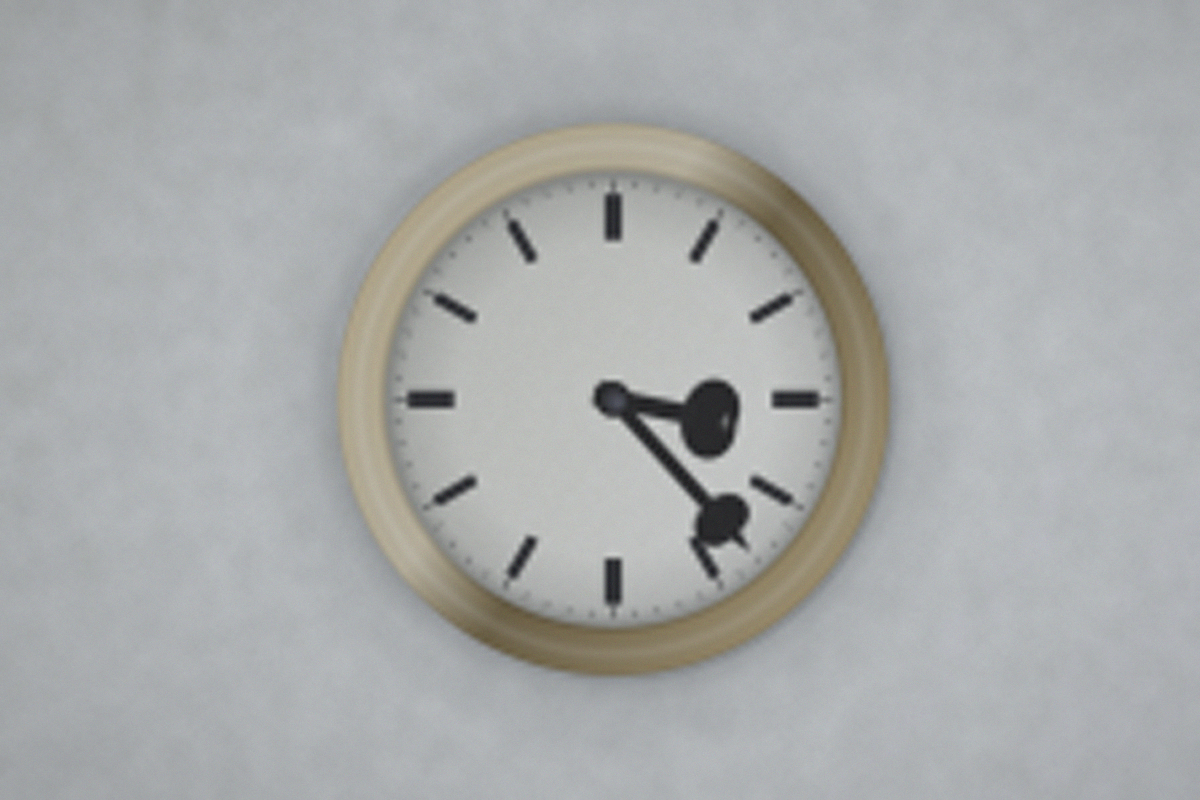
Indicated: 3 h 23 min
